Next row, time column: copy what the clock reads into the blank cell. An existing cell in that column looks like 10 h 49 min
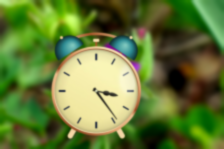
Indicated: 3 h 24 min
